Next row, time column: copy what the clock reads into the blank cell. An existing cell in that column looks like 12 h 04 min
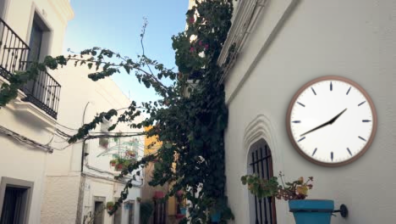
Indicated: 1 h 41 min
